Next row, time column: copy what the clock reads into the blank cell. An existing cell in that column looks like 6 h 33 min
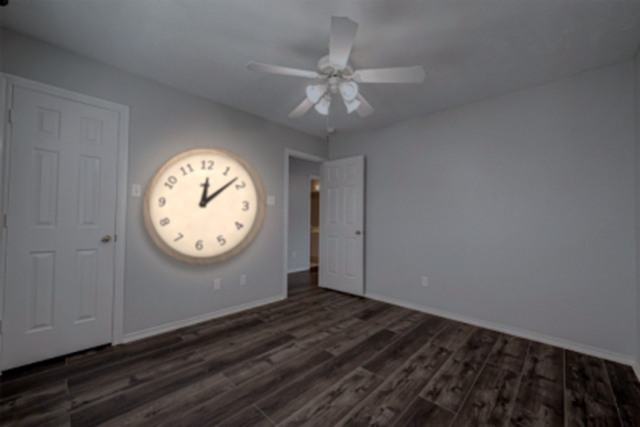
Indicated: 12 h 08 min
